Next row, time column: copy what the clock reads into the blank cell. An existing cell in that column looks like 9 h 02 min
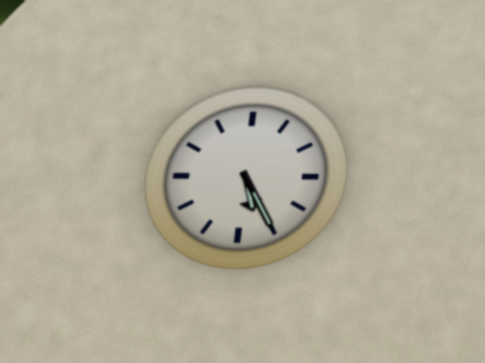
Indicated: 5 h 25 min
